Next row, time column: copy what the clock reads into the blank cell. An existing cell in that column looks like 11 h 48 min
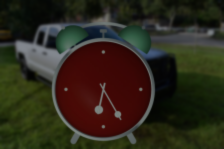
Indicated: 6 h 25 min
